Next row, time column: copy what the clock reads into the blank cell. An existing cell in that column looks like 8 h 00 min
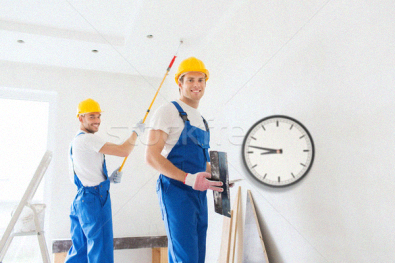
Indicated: 8 h 47 min
